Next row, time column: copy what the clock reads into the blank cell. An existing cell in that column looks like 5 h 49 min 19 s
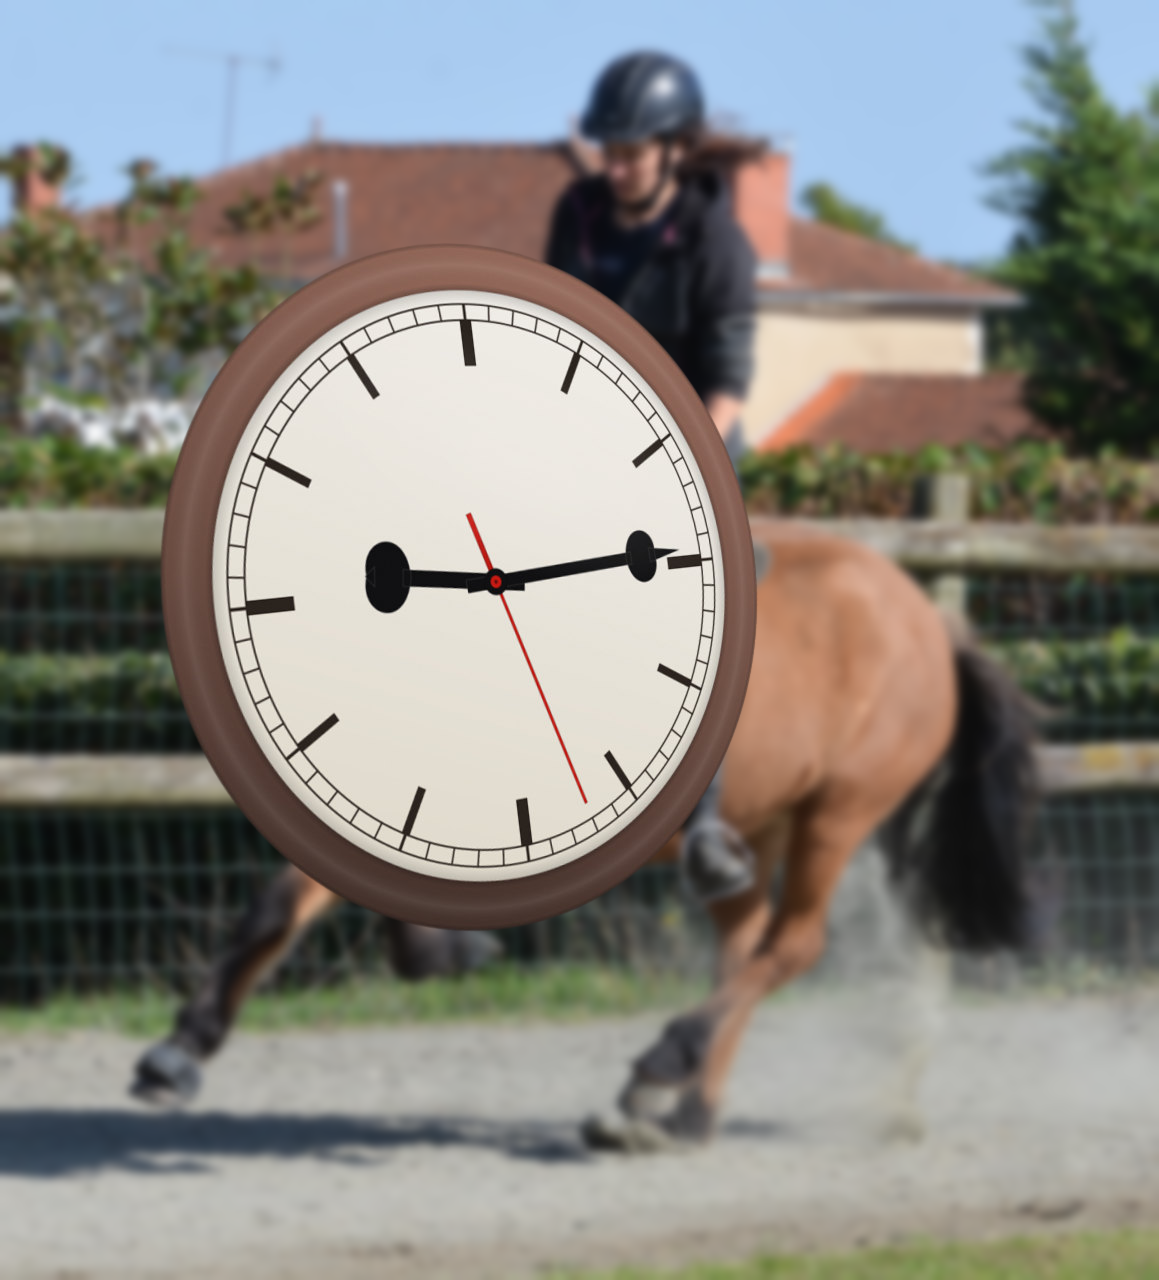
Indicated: 9 h 14 min 27 s
